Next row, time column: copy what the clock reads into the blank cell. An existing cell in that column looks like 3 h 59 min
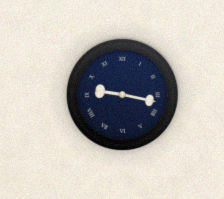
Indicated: 9 h 17 min
